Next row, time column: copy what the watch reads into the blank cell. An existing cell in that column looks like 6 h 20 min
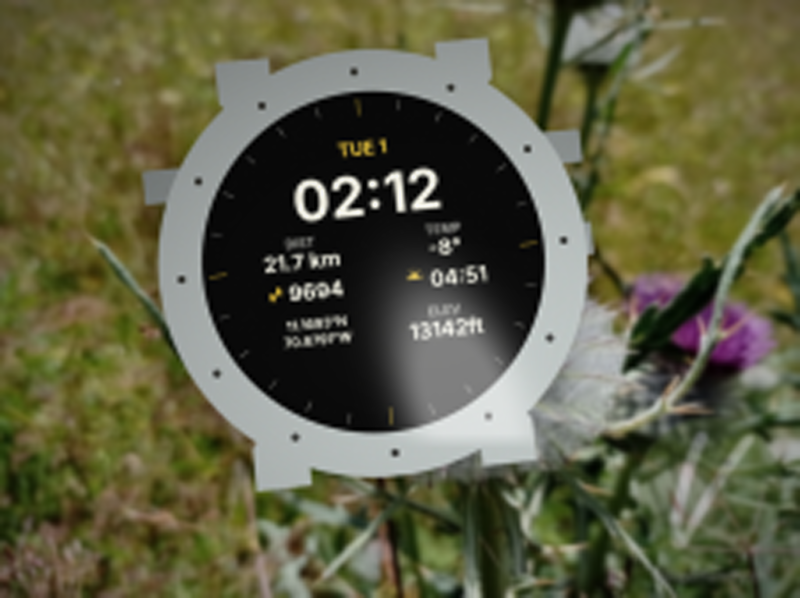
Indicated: 2 h 12 min
